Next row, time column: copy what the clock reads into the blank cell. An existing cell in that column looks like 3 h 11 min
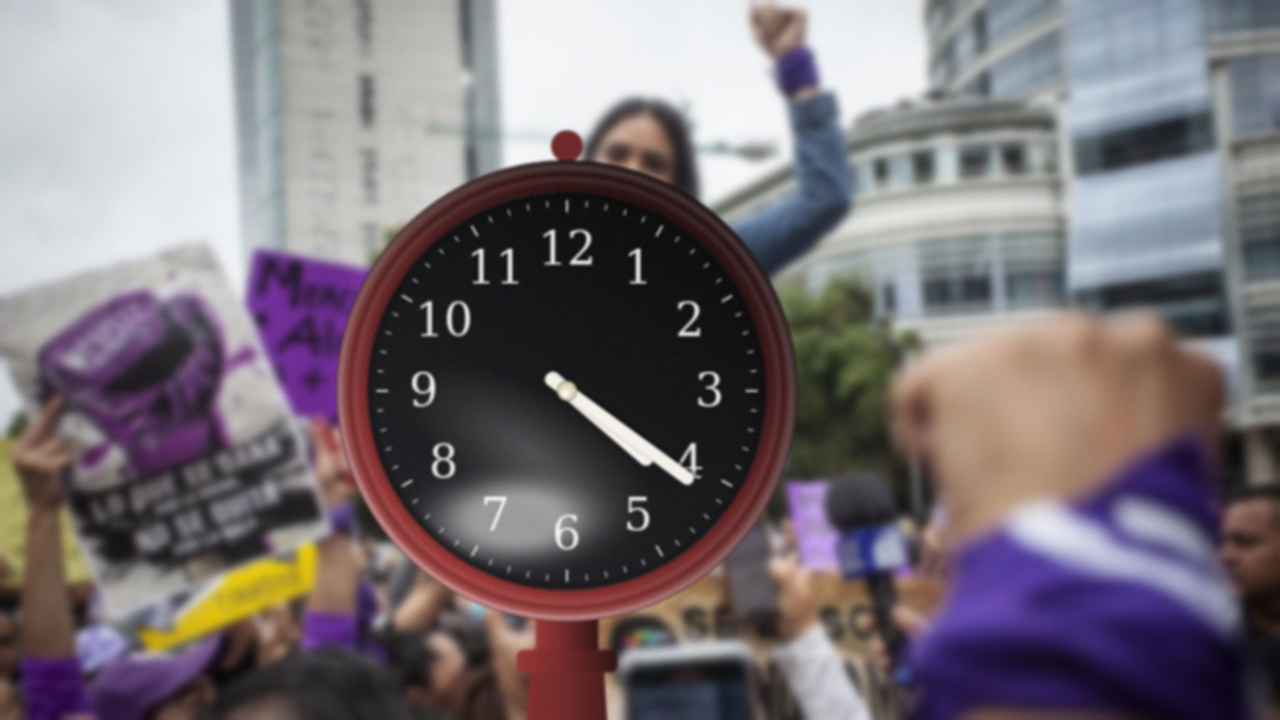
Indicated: 4 h 21 min
